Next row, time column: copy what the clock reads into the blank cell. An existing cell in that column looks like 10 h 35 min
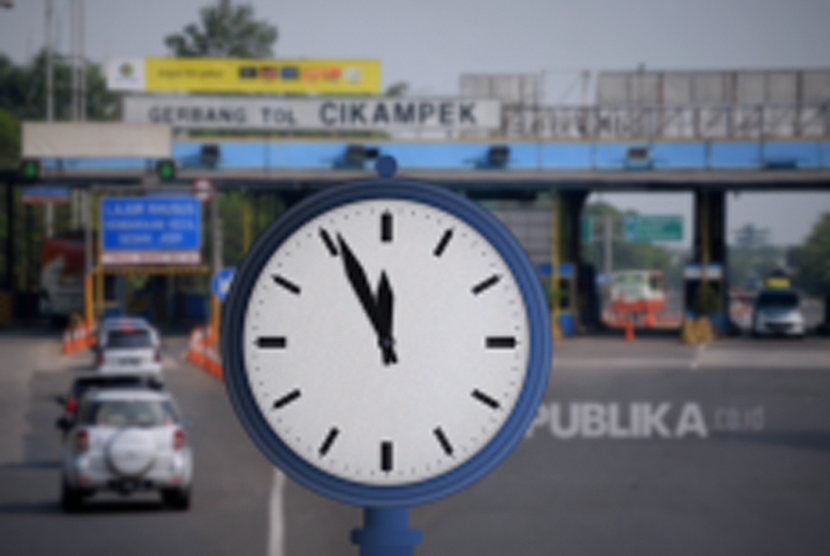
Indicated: 11 h 56 min
